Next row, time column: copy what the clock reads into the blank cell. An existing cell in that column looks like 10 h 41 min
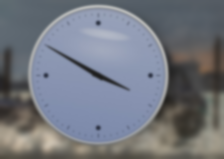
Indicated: 3 h 50 min
